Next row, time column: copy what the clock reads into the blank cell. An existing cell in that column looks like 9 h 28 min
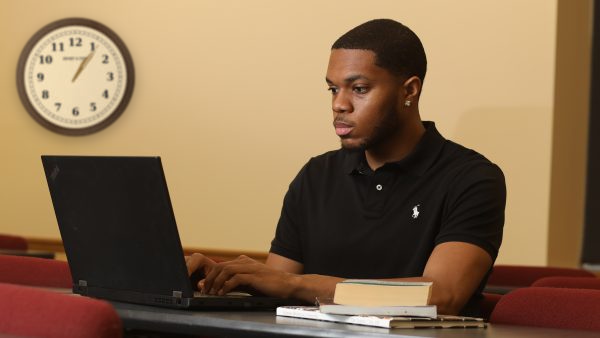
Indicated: 1 h 06 min
